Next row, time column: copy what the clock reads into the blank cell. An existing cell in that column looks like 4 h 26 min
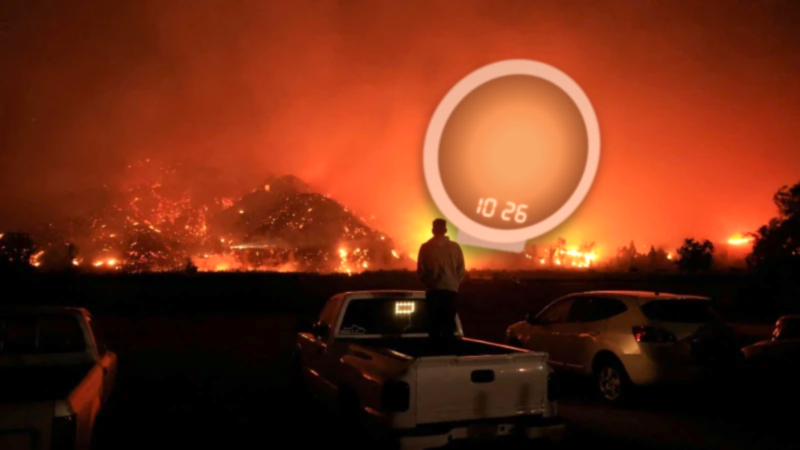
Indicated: 10 h 26 min
